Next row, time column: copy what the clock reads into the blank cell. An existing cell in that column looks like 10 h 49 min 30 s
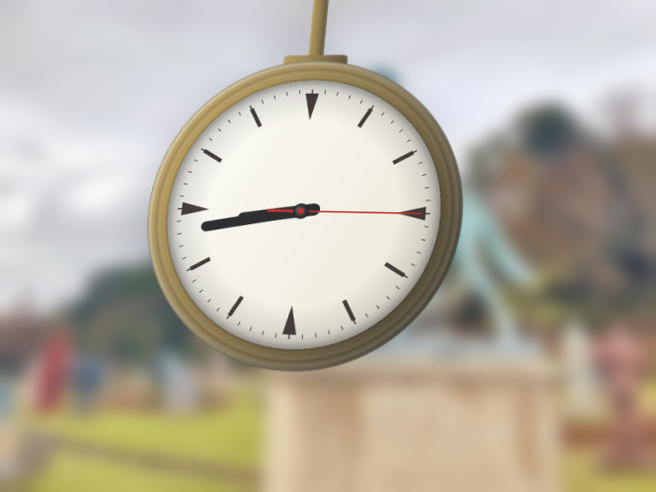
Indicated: 8 h 43 min 15 s
